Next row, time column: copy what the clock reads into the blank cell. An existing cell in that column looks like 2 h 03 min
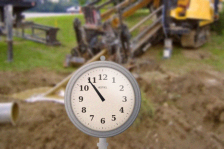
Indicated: 10 h 54 min
